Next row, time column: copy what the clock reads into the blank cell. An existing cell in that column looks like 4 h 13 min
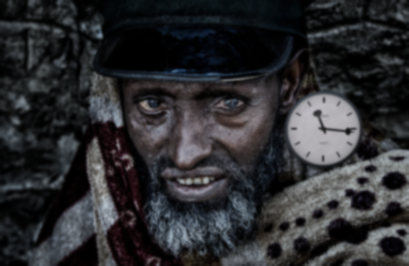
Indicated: 11 h 16 min
